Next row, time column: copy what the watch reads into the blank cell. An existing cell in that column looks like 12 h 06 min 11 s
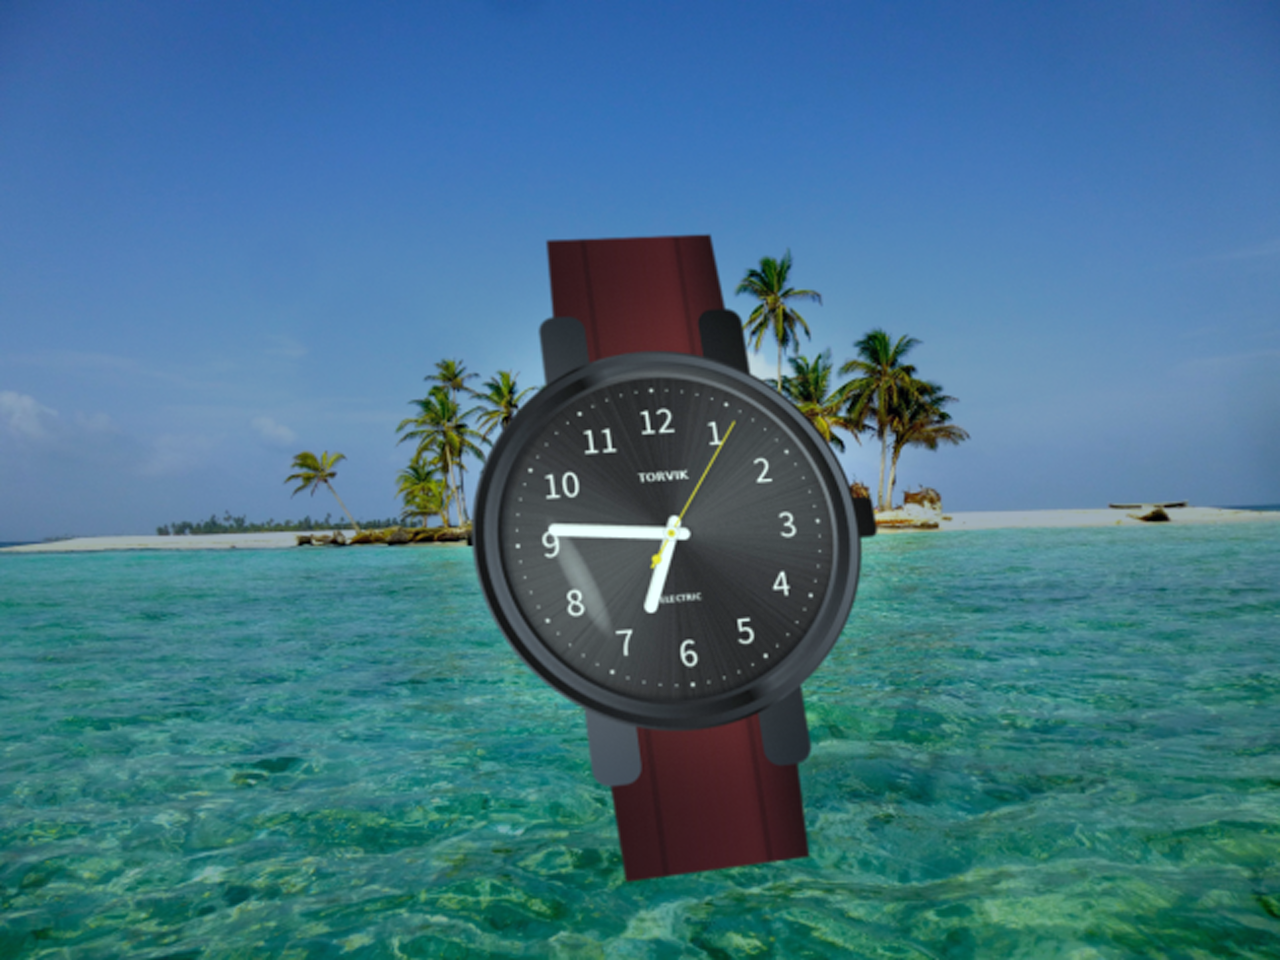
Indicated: 6 h 46 min 06 s
